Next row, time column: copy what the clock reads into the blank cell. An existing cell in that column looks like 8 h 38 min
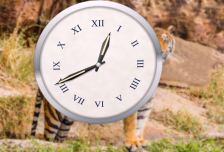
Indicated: 12 h 41 min
